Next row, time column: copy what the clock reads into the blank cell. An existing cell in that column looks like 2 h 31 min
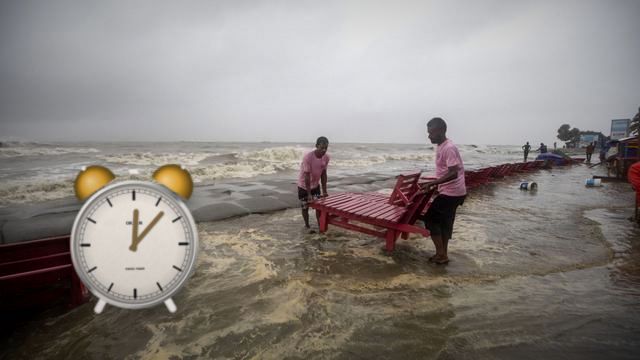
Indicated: 12 h 07 min
